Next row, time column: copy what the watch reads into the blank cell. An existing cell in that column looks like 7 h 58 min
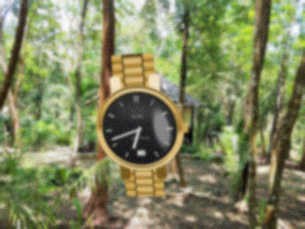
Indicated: 6 h 42 min
